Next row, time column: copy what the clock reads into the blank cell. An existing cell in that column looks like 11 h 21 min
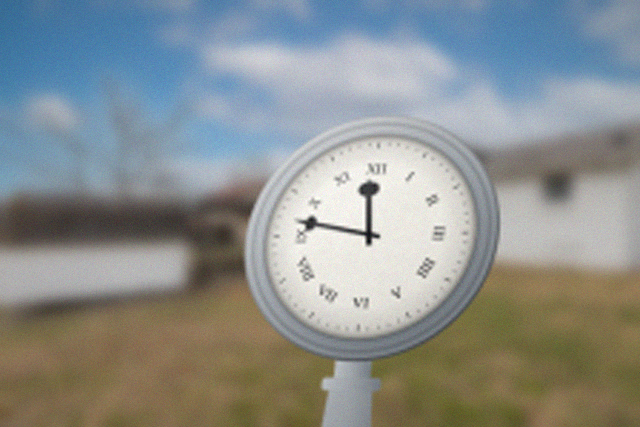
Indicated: 11 h 47 min
